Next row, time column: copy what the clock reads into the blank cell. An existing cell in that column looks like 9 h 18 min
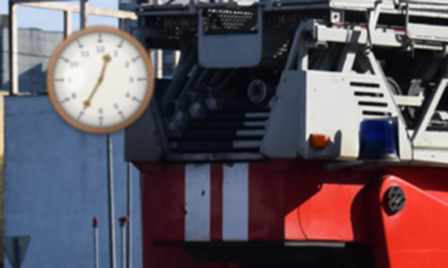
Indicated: 12 h 35 min
